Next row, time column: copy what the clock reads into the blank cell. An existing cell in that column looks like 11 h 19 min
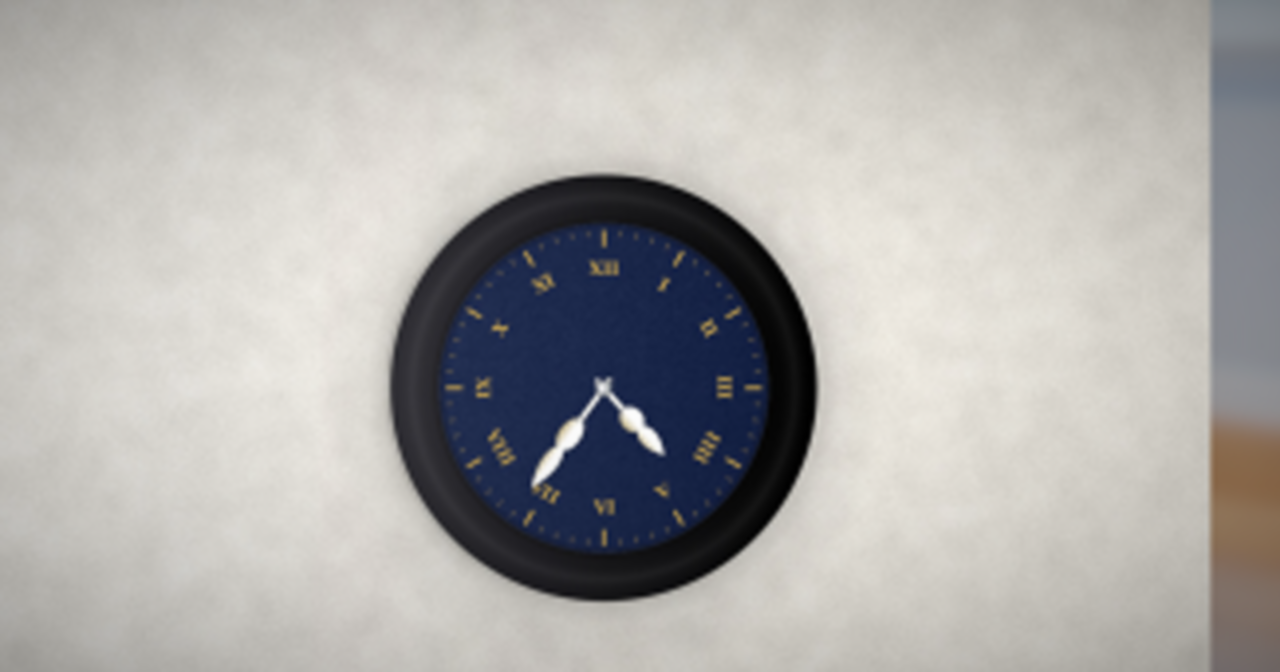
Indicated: 4 h 36 min
